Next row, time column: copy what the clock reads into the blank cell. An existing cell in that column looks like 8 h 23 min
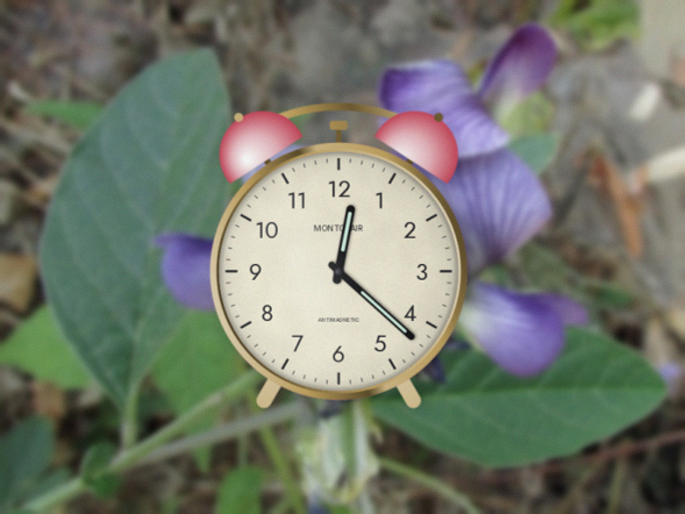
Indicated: 12 h 22 min
